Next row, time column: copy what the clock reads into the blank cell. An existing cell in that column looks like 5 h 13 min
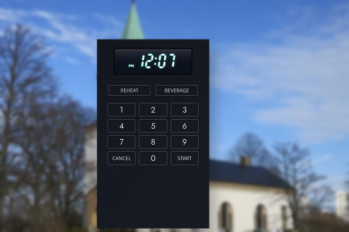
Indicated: 12 h 07 min
